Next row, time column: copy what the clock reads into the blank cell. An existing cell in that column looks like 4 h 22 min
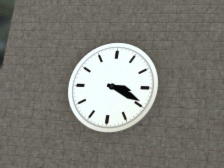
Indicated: 3 h 19 min
